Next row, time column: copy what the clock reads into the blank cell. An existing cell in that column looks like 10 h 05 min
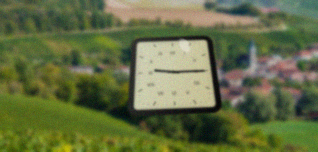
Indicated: 9 h 15 min
